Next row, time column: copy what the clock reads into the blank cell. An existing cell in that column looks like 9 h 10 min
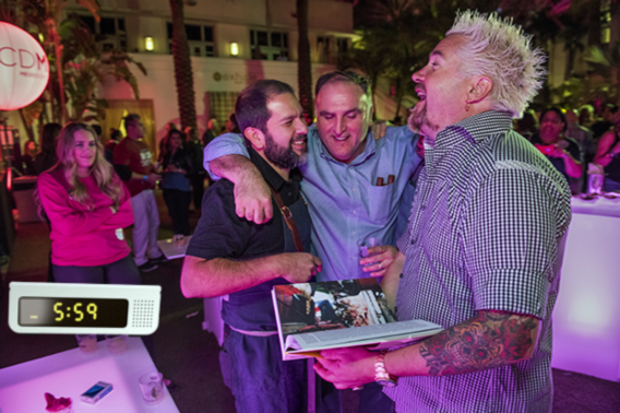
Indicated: 5 h 59 min
